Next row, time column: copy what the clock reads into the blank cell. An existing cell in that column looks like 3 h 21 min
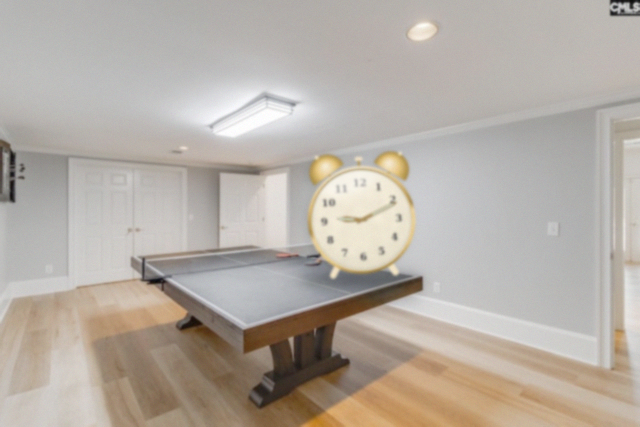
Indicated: 9 h 11 min
